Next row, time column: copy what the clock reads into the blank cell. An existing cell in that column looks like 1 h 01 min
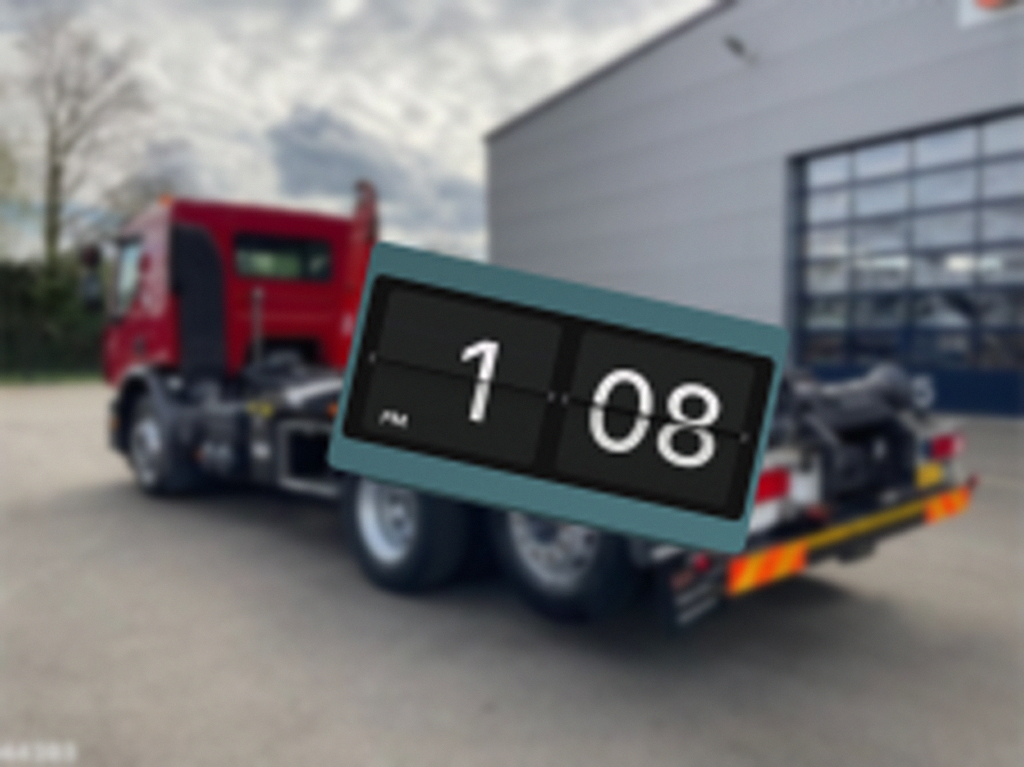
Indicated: 1 h 08 min
